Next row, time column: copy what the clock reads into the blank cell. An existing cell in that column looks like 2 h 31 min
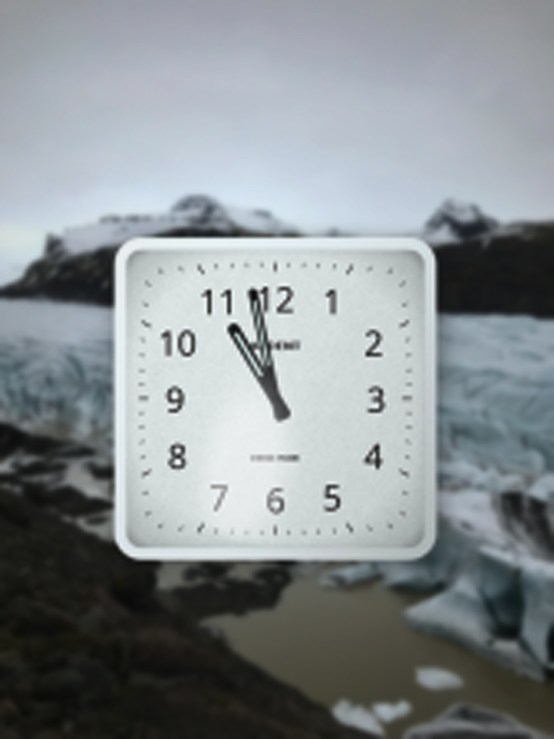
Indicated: 10 h 58 min
